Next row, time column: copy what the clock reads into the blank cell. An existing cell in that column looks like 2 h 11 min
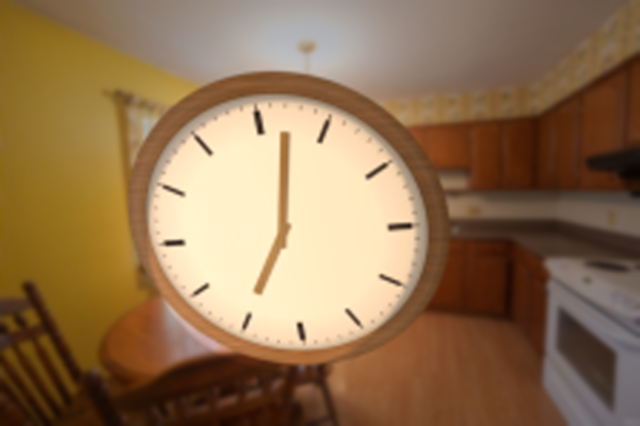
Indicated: 7 h 02 min
